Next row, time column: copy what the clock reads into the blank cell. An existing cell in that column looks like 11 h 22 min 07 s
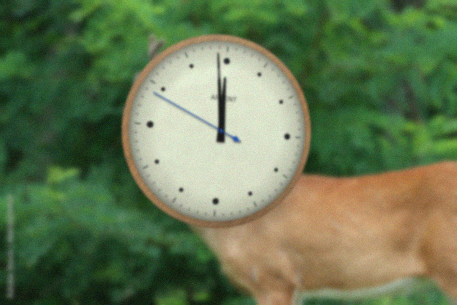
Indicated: 11 h 58 min 49 s
